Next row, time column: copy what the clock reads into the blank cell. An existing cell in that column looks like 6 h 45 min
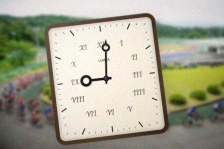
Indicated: 9 h 01 min
